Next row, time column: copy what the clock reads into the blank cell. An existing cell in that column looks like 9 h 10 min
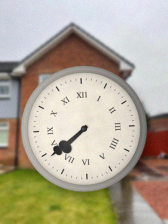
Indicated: 7 h 39 min
